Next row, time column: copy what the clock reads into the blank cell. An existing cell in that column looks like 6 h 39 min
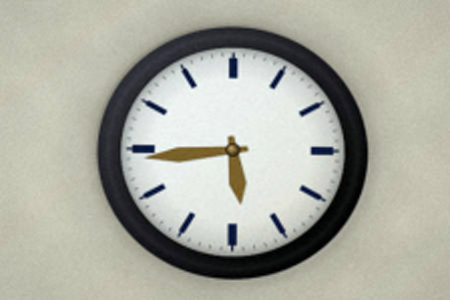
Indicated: 5 h 44 min
